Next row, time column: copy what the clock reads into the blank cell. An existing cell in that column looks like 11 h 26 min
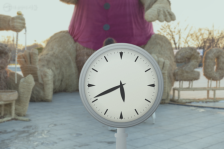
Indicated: 5 h 41 min
